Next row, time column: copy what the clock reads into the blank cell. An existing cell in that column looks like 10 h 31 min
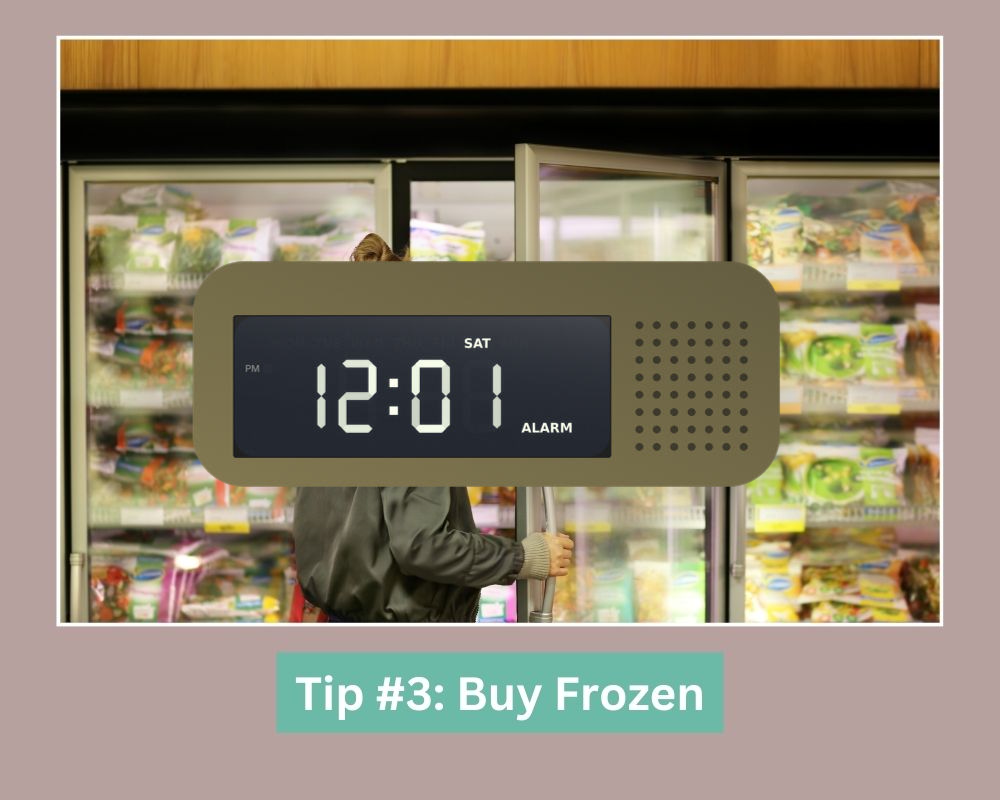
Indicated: 12 h 01 min
